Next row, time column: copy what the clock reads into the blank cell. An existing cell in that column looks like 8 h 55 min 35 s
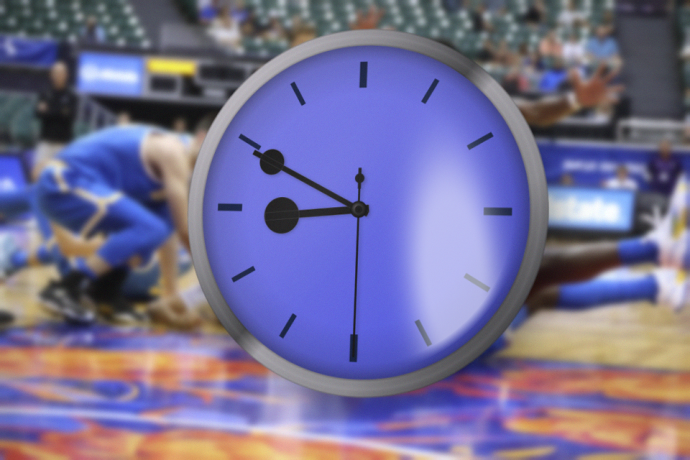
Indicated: 8 h 49 min 30 s
